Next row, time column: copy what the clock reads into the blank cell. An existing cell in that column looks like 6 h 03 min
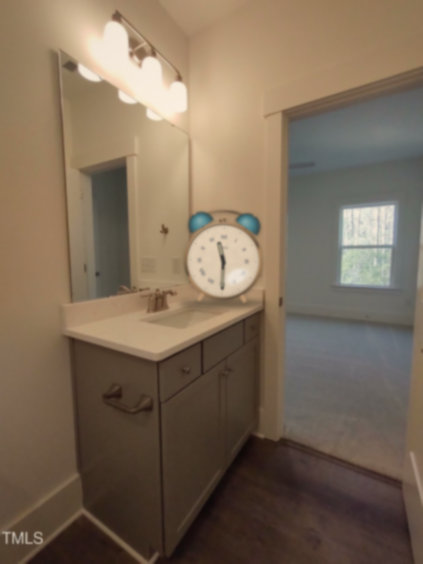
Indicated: 11 h 30 min
